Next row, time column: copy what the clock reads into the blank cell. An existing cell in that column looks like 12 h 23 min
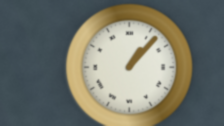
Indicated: 1 h 07 min
